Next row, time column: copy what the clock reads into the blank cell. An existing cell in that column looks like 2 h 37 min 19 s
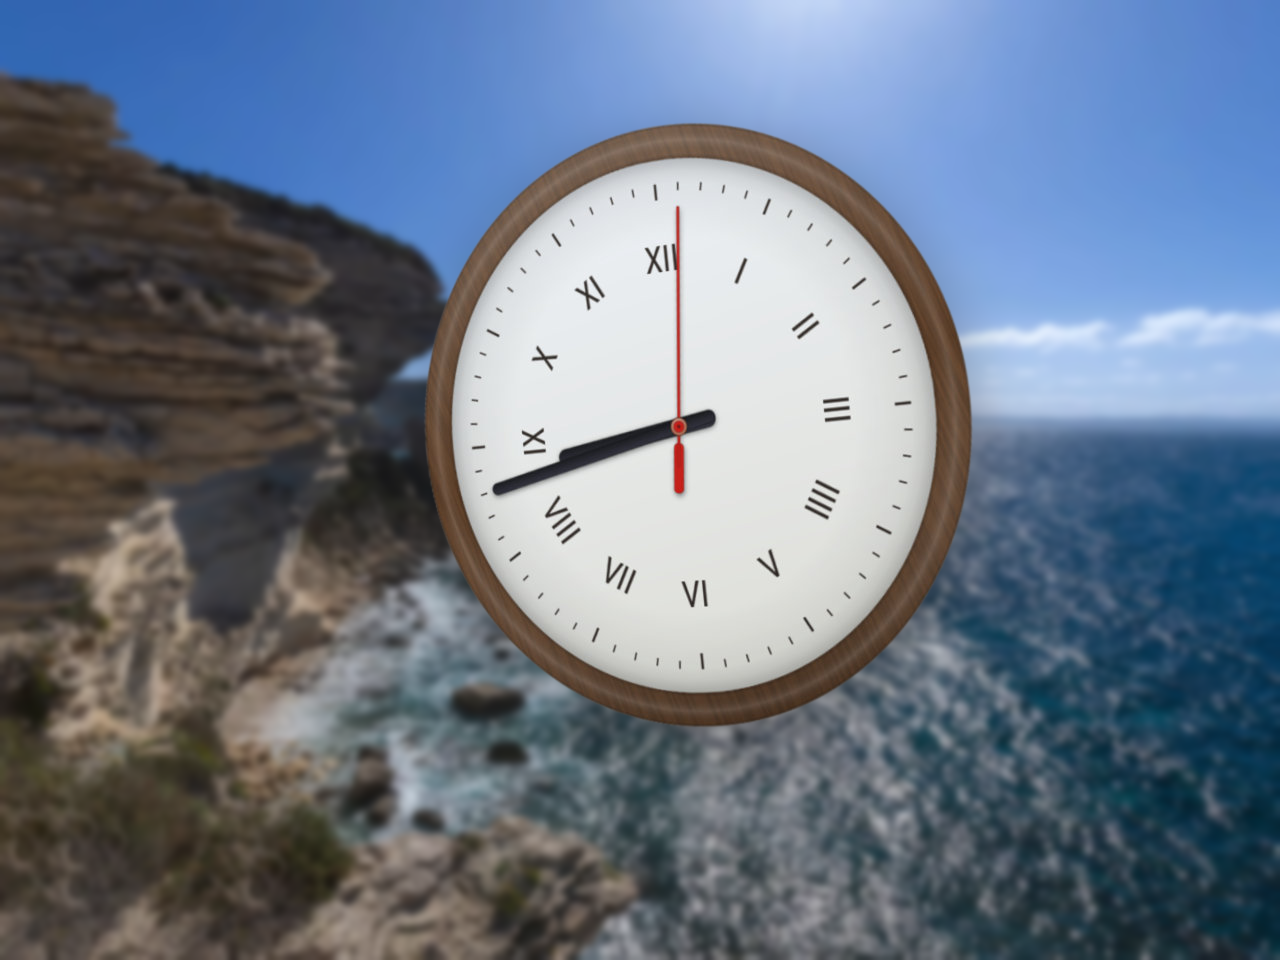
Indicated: 8 h 43 min 01 s
